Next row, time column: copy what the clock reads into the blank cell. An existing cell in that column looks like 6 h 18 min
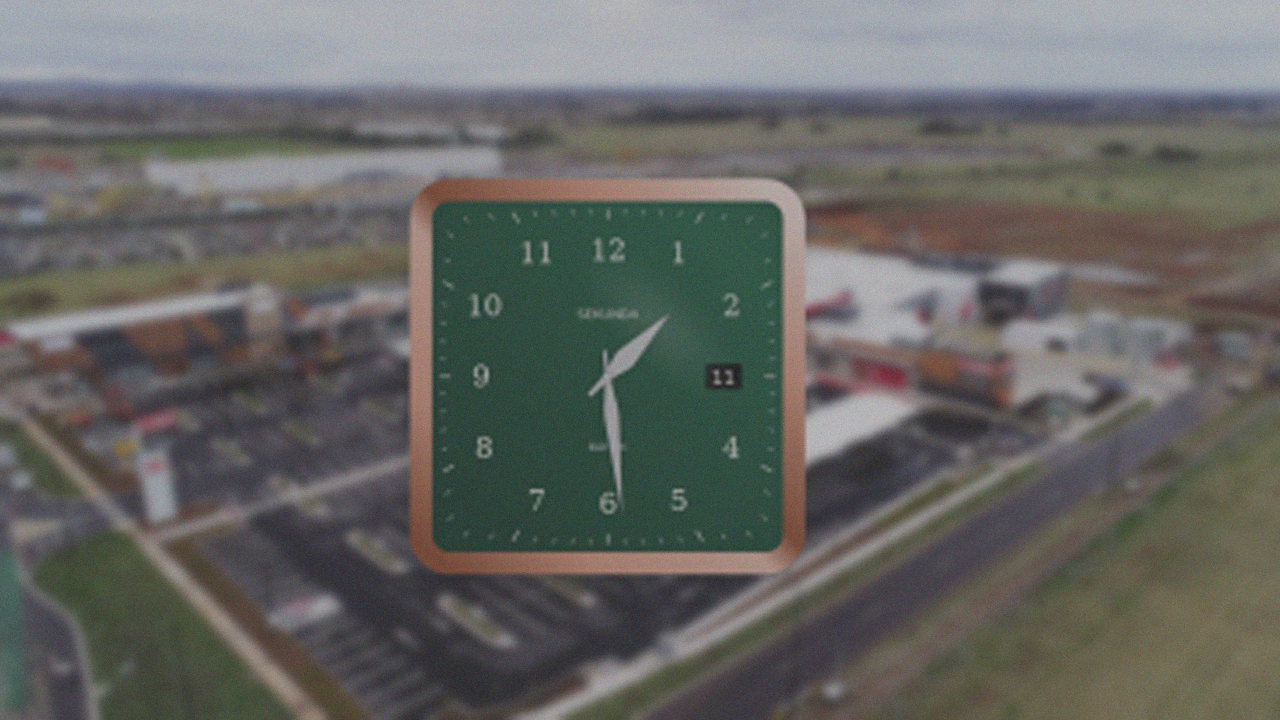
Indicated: 1 h 29 min
